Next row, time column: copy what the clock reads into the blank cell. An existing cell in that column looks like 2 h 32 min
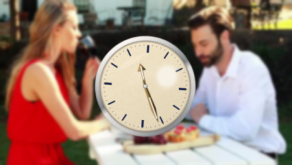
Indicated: 11 h 26 min
